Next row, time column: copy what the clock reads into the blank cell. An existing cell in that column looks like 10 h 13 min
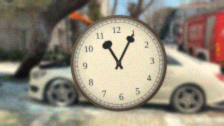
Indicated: 11 h 05 min
